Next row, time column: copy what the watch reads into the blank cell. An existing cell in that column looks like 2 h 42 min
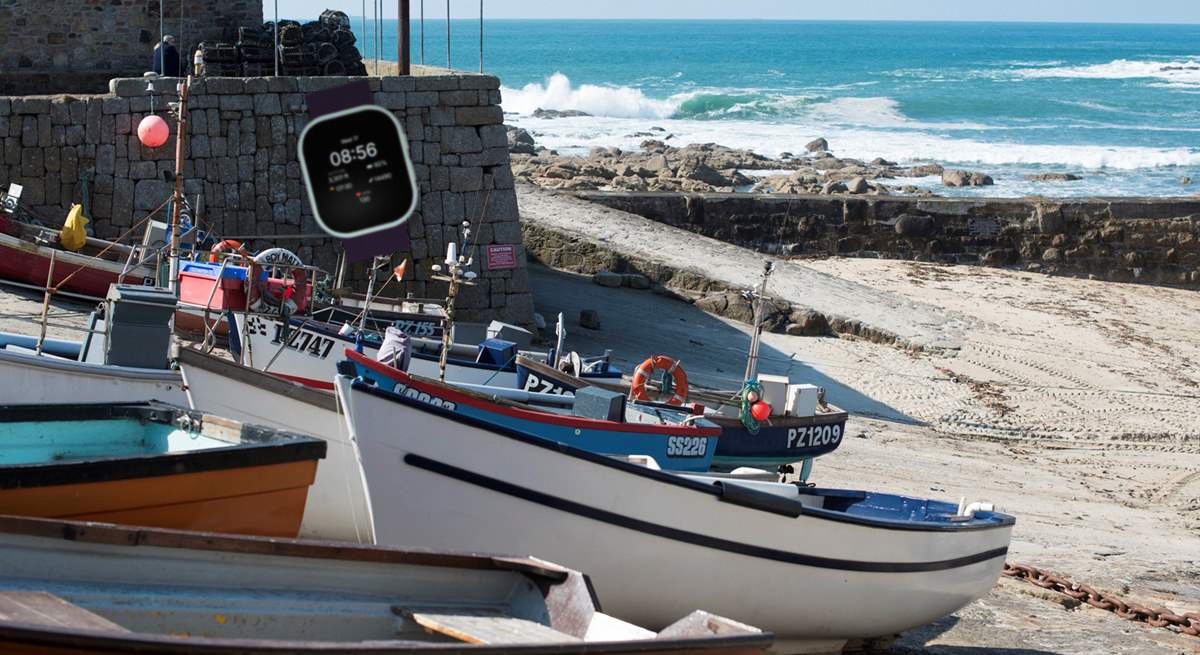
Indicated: 8 h 56 min
